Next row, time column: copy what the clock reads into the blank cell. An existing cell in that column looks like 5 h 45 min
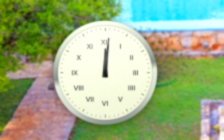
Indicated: 12 h 01 min
